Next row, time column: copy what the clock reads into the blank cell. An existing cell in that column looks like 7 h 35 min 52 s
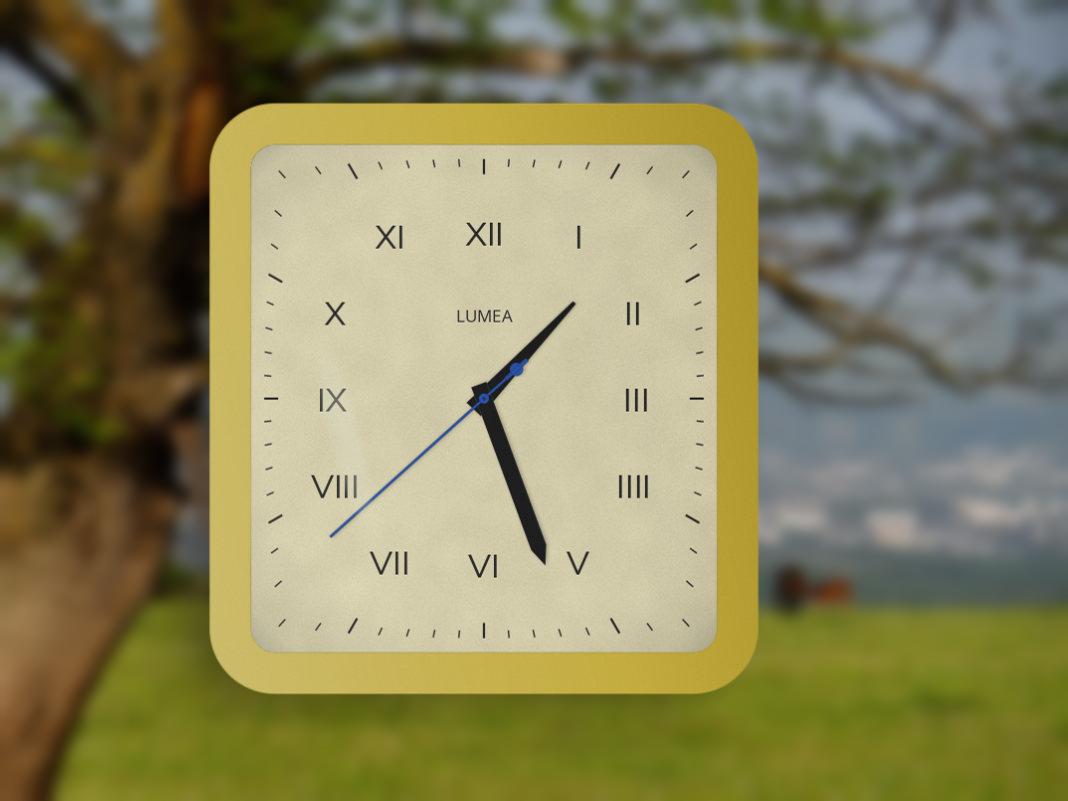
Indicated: 1 h 26 min 38 s
